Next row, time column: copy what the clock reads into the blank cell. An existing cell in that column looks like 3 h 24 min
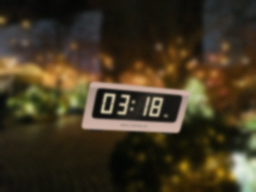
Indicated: 3 h 18 min
